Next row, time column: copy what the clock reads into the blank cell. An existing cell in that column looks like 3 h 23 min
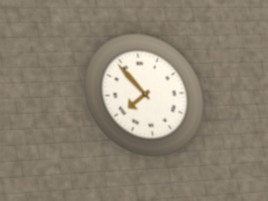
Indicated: 7 h 54 min
